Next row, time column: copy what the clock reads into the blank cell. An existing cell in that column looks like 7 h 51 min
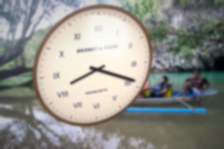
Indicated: 8 h 19 min
